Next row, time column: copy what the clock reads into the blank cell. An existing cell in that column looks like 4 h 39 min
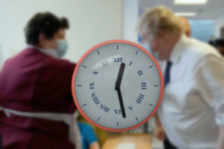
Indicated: 12 h 28 min
